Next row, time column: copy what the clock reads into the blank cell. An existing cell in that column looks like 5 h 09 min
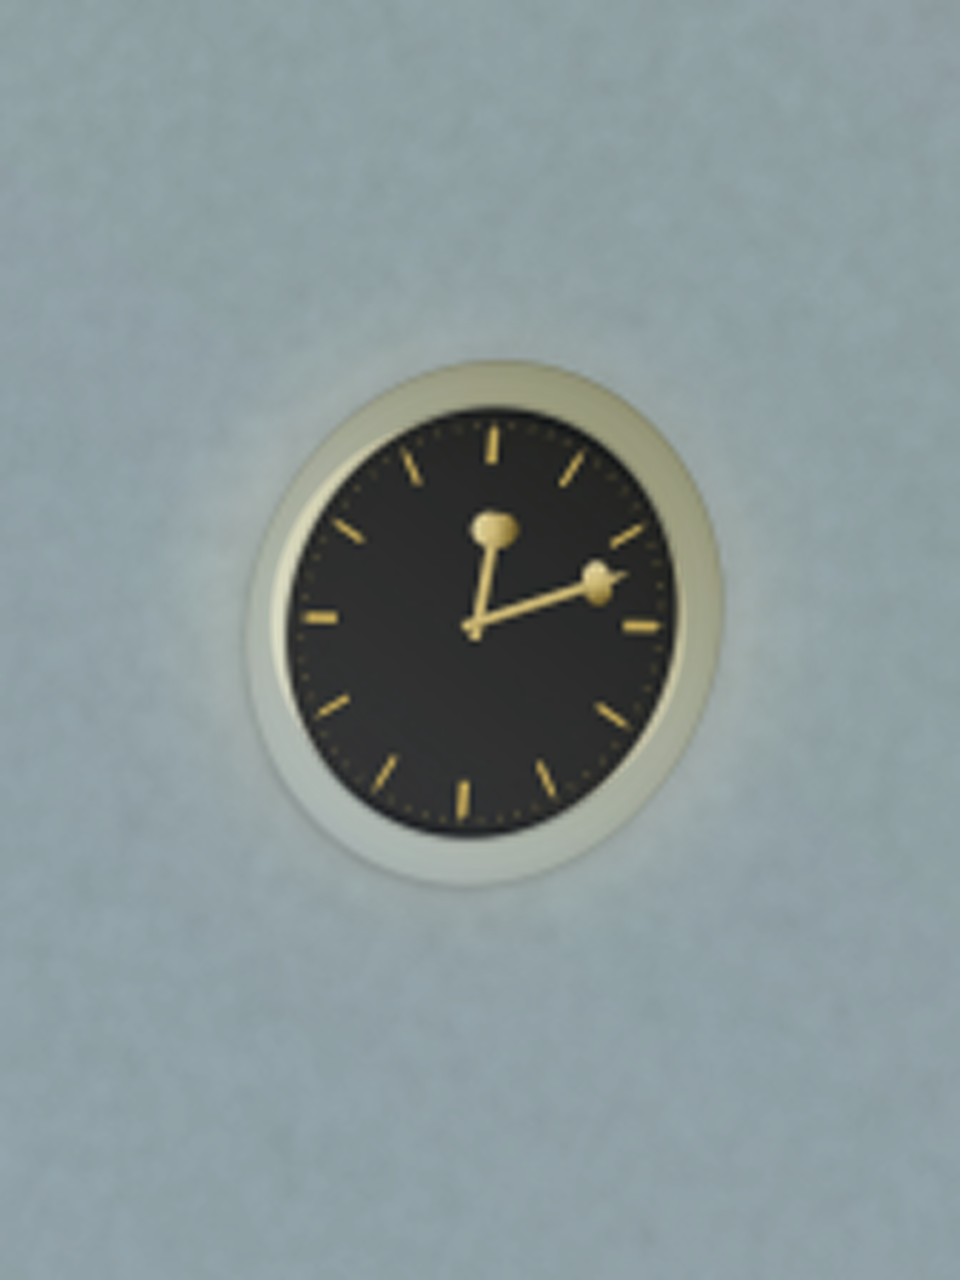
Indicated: 12 h 12 min
